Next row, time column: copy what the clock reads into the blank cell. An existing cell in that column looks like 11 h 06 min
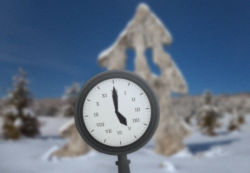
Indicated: 5 h 00 min
